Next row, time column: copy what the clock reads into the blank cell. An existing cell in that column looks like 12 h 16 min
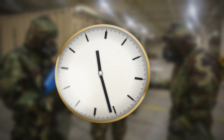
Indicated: 11 h 26 min
